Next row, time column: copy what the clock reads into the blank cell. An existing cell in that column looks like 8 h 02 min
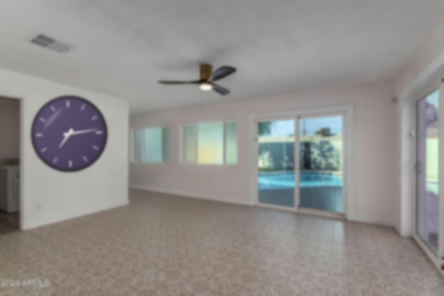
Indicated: 7 h 14 min
